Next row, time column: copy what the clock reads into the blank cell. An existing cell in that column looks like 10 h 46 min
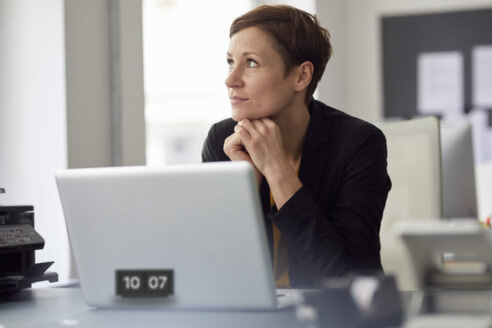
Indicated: 10 h 07 min
